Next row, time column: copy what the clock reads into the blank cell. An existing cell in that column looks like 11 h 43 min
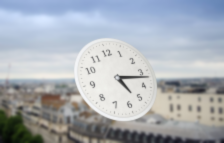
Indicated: 5 h 17 min
